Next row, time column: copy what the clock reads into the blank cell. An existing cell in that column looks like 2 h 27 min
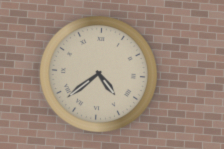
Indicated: 4 h 38 min
